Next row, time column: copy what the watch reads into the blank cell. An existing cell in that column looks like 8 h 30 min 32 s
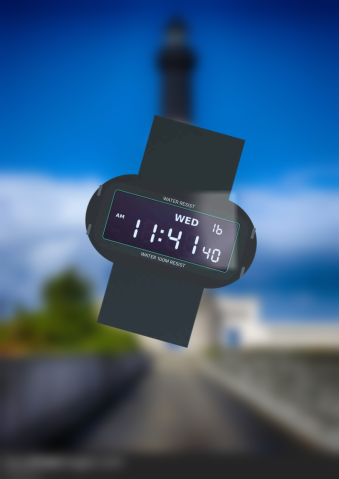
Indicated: 11 h 41 min 40 s
